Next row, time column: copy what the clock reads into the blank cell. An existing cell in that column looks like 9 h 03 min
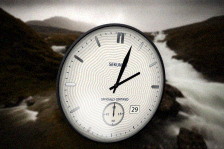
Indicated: 2 h 03 min
